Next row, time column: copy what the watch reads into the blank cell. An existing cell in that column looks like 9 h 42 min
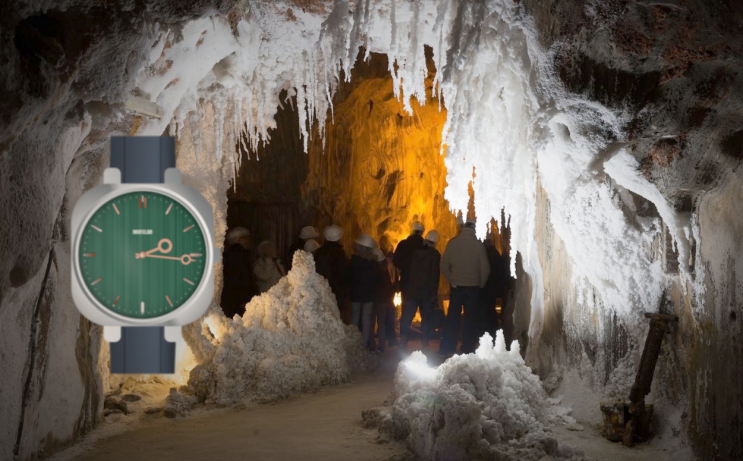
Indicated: 2 h 16 min
